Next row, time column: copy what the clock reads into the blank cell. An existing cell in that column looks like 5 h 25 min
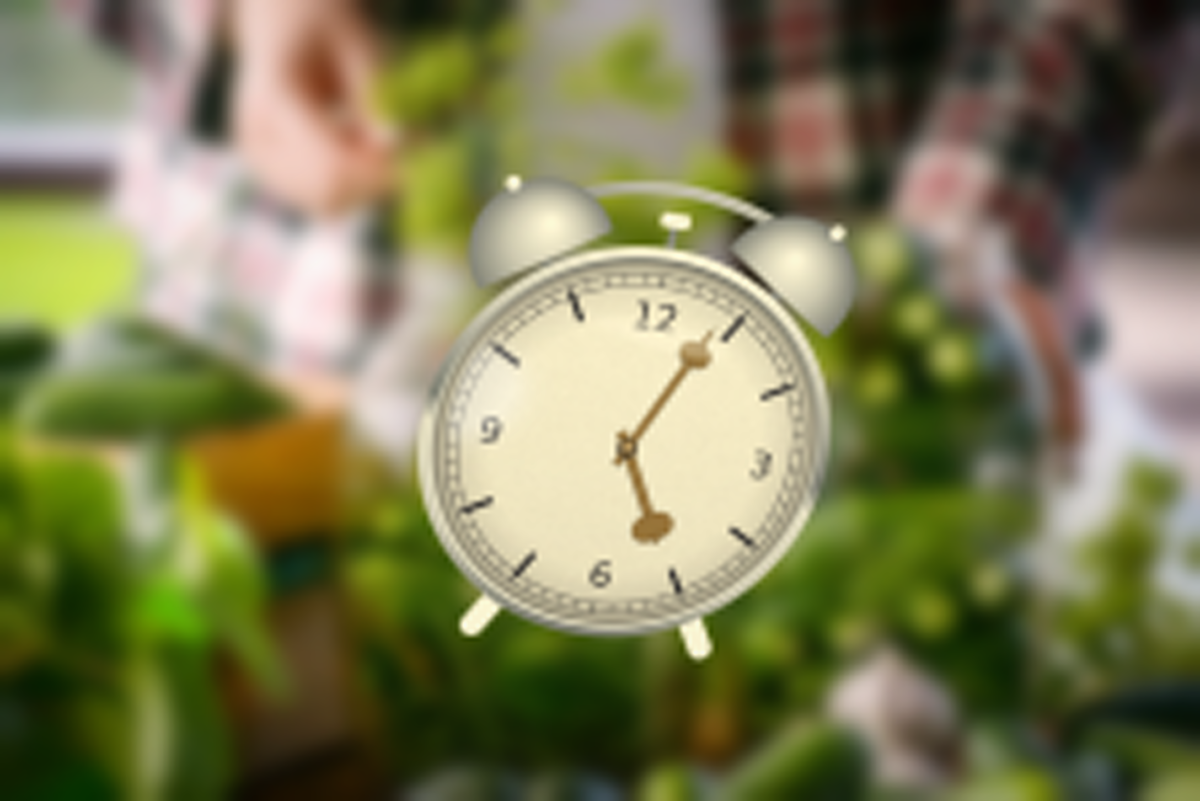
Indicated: 5 h 04 min
